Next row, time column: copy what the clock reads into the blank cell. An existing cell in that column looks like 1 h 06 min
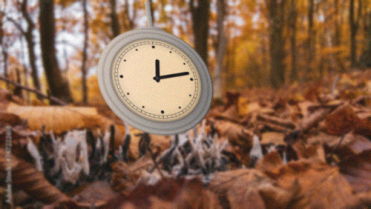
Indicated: 12 h 13 min
